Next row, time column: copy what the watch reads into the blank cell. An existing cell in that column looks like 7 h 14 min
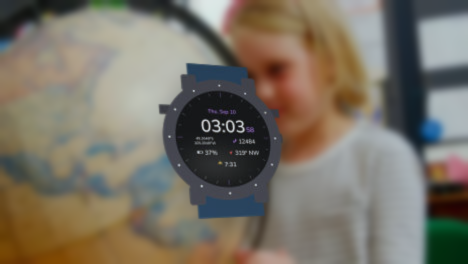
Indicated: 3 h 03 min
